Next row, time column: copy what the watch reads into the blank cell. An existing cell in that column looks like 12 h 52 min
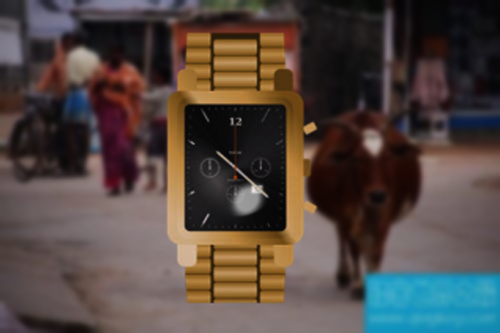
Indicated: 10 h 22 min
